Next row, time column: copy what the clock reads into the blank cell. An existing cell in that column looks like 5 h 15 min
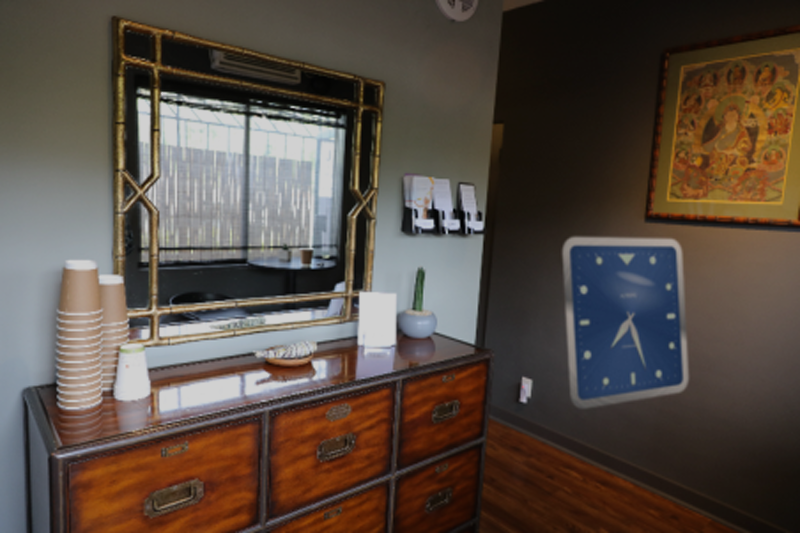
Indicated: 7 h 27 min
